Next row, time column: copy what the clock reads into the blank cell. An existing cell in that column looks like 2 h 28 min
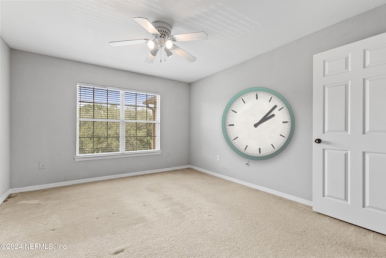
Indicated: 2 h 08 min
